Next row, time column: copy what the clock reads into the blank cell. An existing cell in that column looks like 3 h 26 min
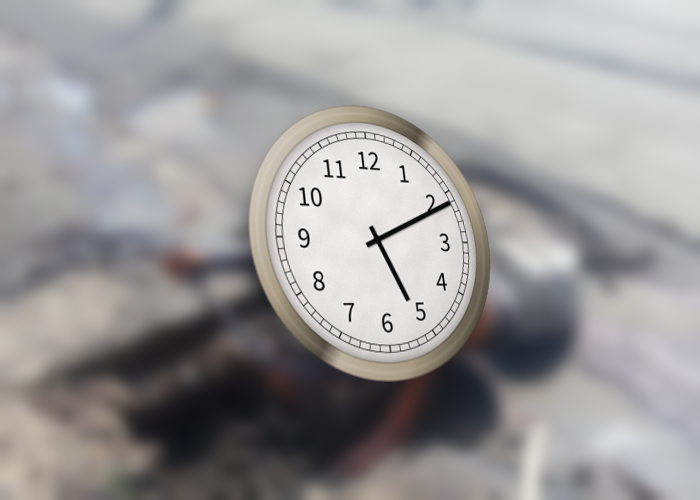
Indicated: 5 h 11 min
